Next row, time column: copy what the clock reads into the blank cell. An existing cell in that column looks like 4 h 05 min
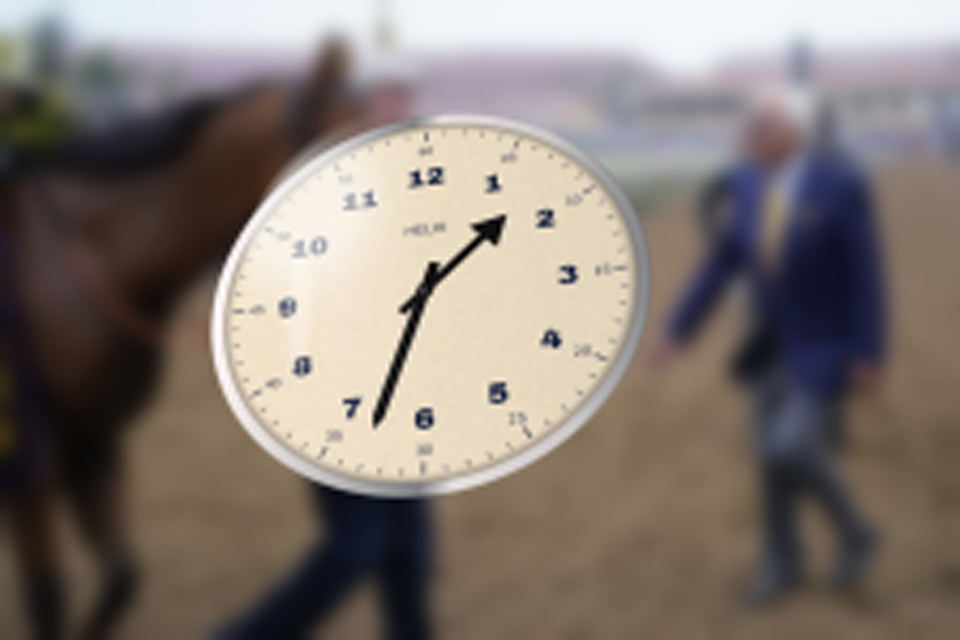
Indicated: 1 h 33 min
